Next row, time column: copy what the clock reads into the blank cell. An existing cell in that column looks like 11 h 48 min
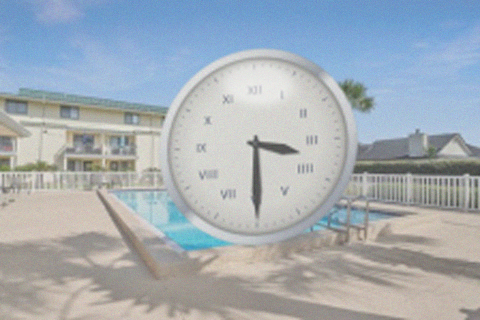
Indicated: 3 h 30 min
